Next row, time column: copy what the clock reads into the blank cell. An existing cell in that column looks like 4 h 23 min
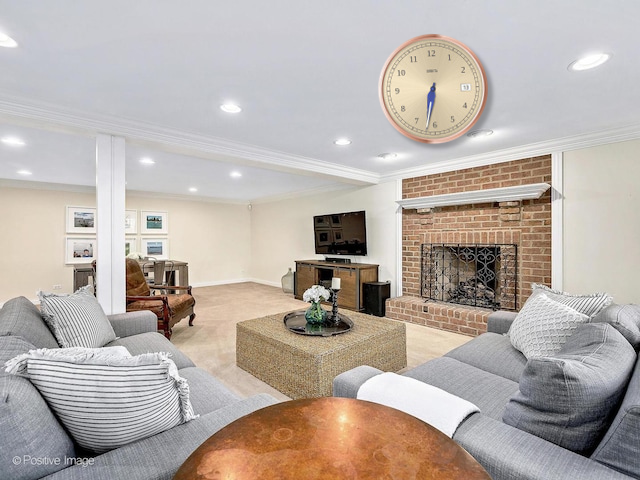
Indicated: 6 h 32 min
